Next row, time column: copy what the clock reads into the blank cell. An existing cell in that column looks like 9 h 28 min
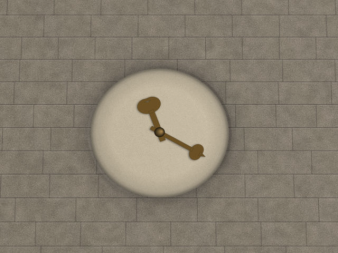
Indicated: 11 h 20 min
